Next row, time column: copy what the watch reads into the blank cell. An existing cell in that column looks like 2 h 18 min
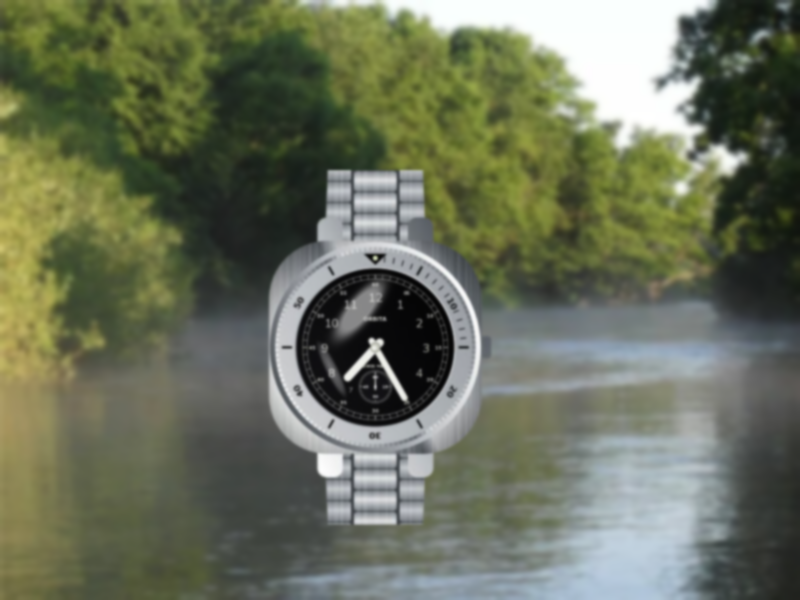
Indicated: 7 h 25 min
